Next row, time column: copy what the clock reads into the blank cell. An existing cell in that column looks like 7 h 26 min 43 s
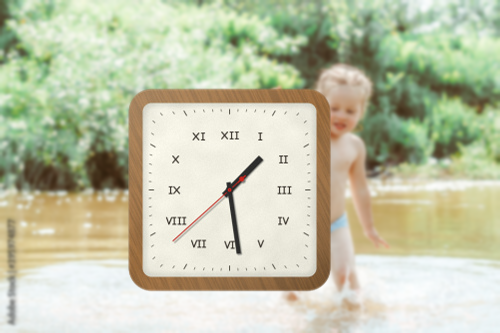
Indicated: 1 h 28 min 38 s
